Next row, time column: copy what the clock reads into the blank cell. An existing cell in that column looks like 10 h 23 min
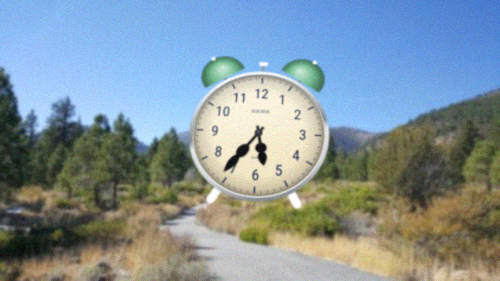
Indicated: 5 h 36 min
